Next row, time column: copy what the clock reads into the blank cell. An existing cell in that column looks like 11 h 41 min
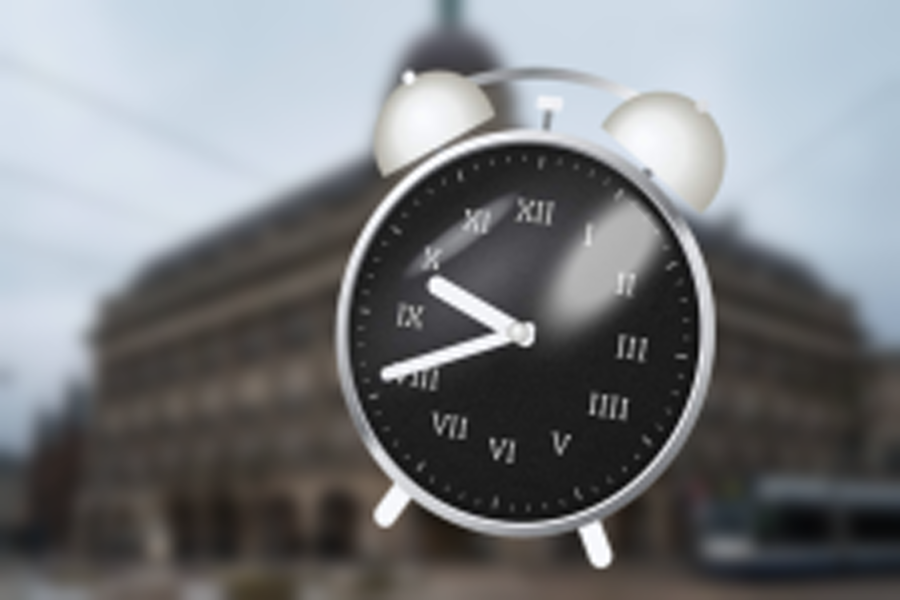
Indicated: 9 h 41 min
